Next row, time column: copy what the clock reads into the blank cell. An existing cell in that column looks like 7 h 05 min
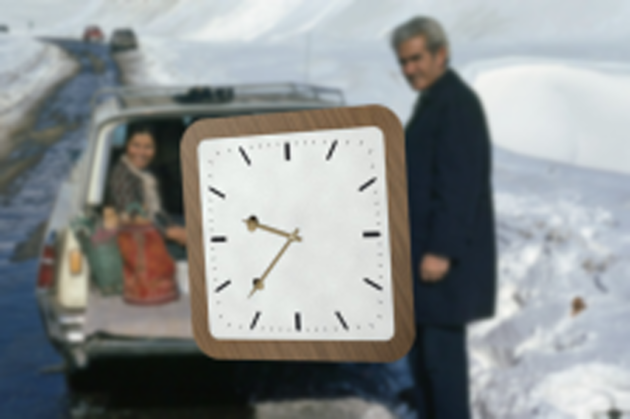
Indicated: 9 h 37 min
